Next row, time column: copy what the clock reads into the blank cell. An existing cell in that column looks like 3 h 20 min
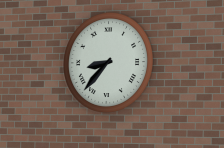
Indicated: 8 h 37 min
